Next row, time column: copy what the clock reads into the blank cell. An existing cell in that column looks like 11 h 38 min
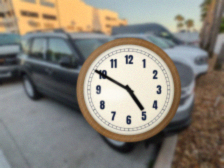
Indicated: 4 h 50 min
